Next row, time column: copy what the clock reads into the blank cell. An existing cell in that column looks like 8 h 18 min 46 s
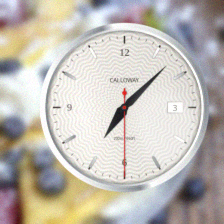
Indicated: 7 h 07 min 30 s
